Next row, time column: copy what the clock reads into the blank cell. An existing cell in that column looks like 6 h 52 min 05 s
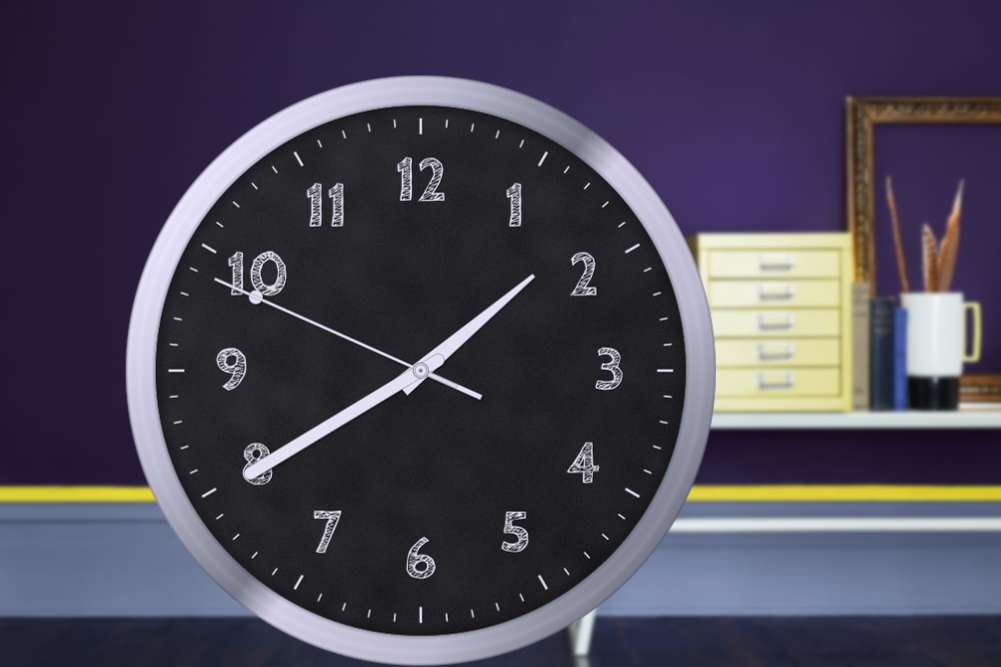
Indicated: 1 h 39 min 49 s
